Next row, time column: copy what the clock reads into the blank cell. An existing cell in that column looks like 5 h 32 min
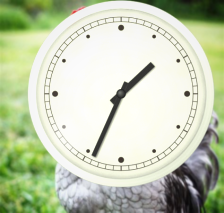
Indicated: 1 h 34 min
